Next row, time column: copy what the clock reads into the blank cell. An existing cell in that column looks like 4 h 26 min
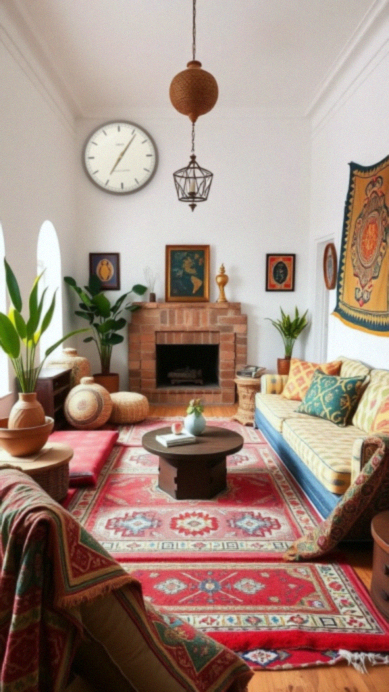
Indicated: 7 h 06 min
